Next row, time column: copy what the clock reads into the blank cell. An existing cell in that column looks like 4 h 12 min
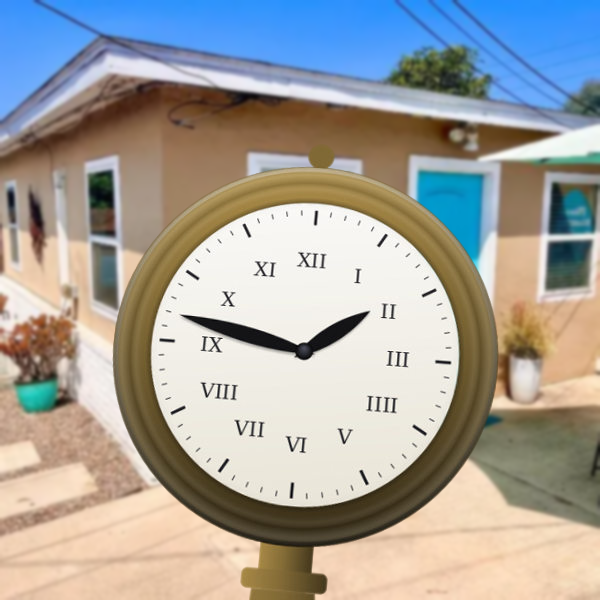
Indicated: 1 h 47 min
